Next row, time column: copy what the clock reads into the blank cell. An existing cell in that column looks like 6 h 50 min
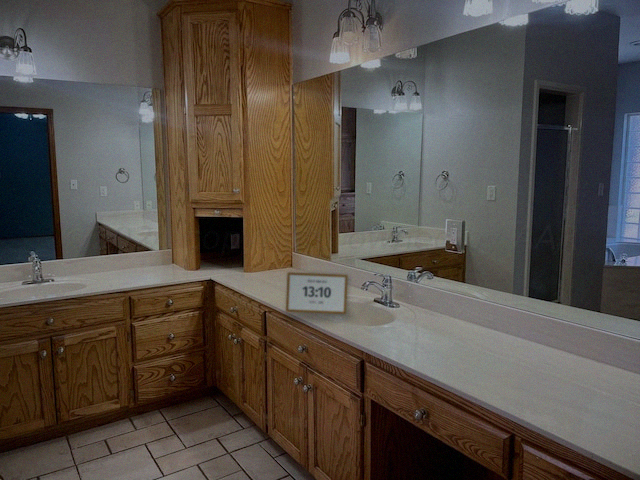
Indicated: 13 h 10 min
